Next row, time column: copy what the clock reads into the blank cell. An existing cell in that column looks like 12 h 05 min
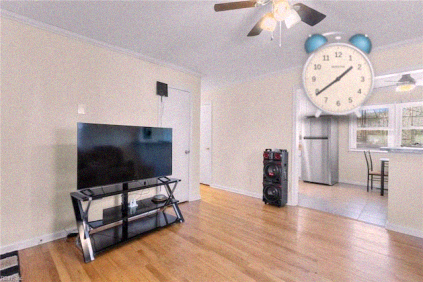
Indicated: 1 h 39 min
